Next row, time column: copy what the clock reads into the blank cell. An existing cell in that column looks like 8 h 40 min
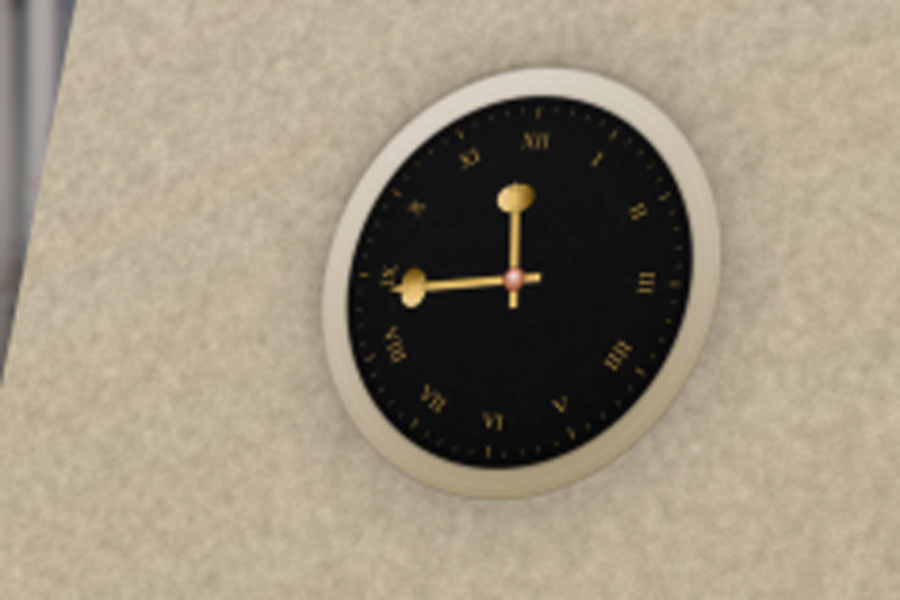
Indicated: 11 h 44 min
